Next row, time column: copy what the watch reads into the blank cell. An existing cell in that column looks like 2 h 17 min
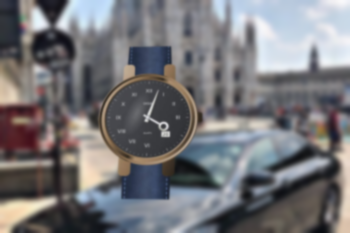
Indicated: 4 h 03 min
